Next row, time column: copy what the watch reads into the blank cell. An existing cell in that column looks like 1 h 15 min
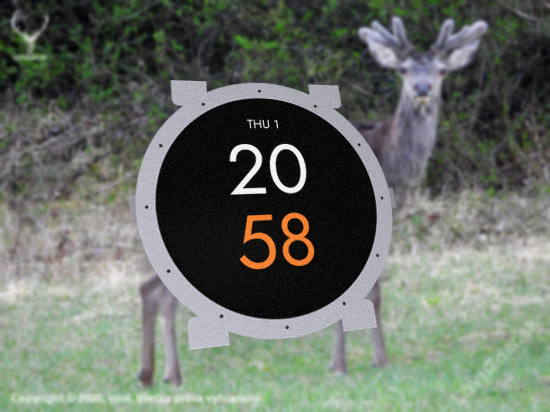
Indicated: 20 h 58 min
